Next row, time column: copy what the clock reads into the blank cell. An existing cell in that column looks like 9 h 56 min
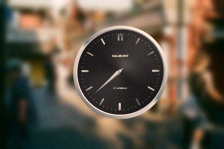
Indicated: 7 h 38 min
